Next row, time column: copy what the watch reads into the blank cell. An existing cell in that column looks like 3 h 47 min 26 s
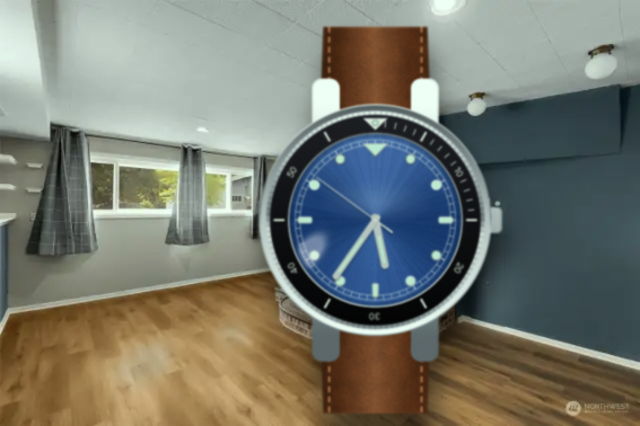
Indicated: 5 h 35 min 51 s
